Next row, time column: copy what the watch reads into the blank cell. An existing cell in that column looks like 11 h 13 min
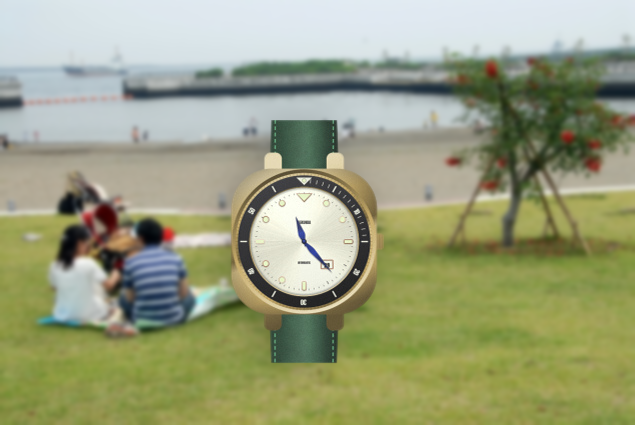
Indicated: 11 h 23 min
